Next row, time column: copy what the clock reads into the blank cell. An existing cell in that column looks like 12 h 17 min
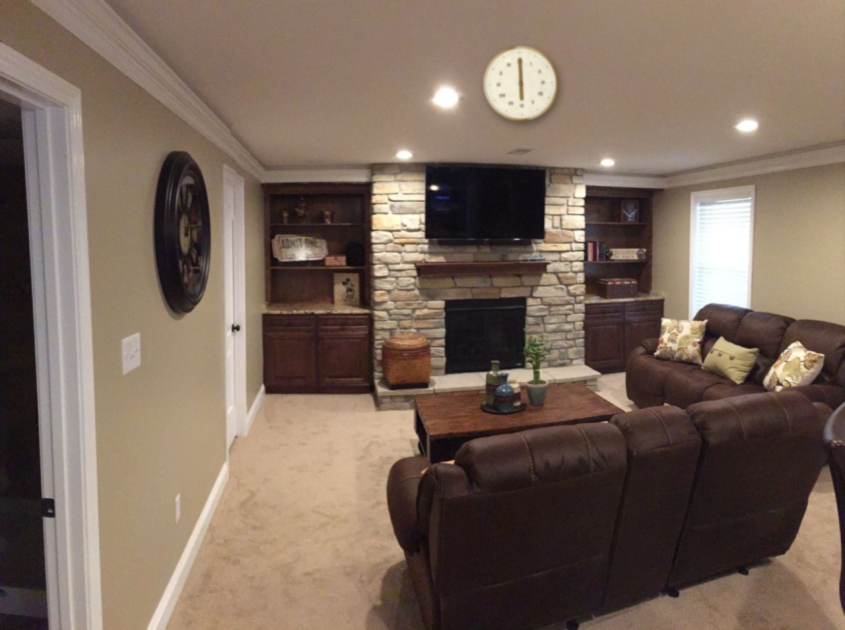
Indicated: 6 h 00 min
